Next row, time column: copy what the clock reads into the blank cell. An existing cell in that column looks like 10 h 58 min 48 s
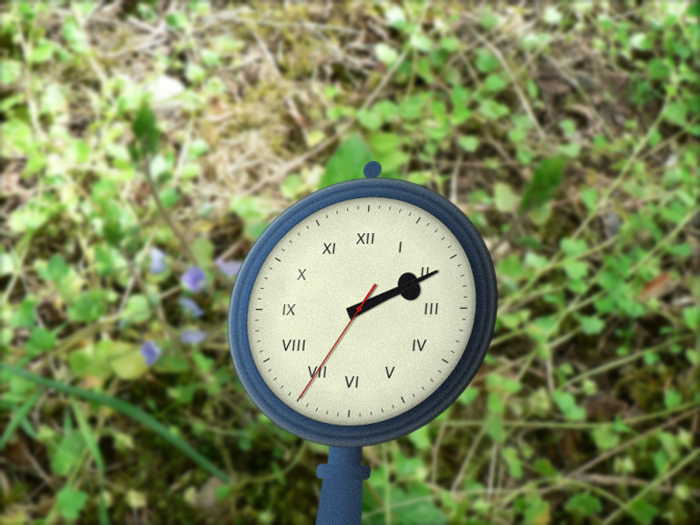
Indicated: 2 h 10 min 35 s
